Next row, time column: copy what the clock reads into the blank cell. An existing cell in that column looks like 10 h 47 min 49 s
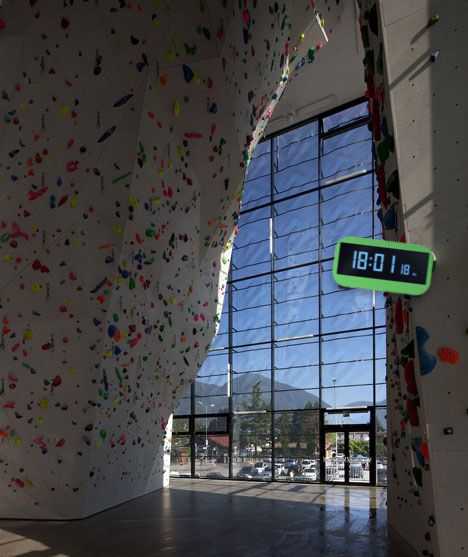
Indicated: 18 h 01 min 18 s
